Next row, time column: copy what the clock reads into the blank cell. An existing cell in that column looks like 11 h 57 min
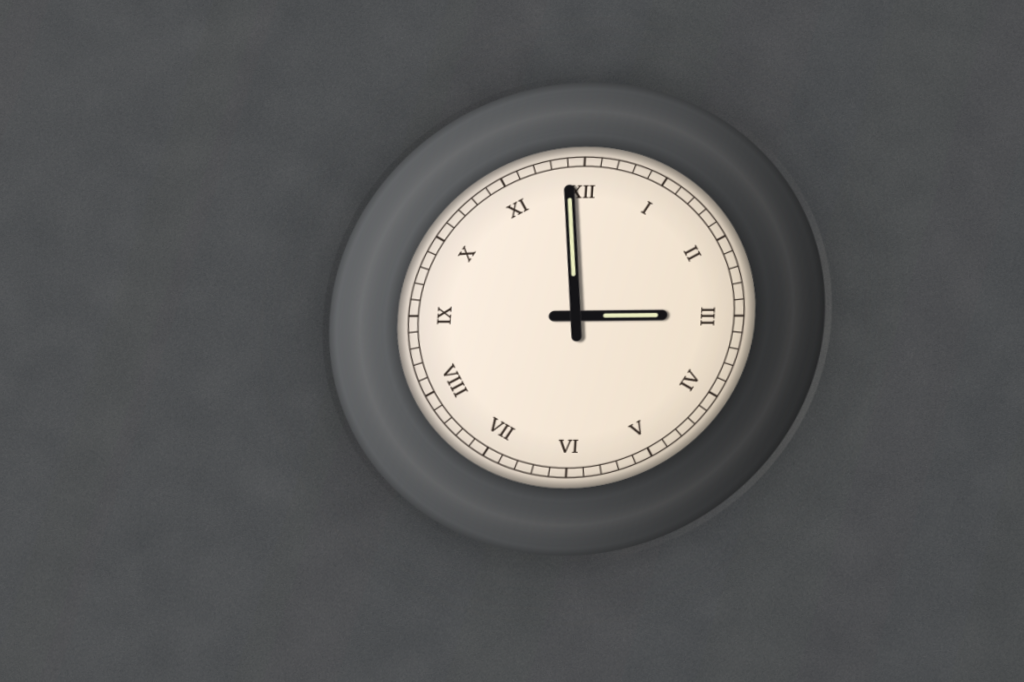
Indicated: 2 h 59 min
